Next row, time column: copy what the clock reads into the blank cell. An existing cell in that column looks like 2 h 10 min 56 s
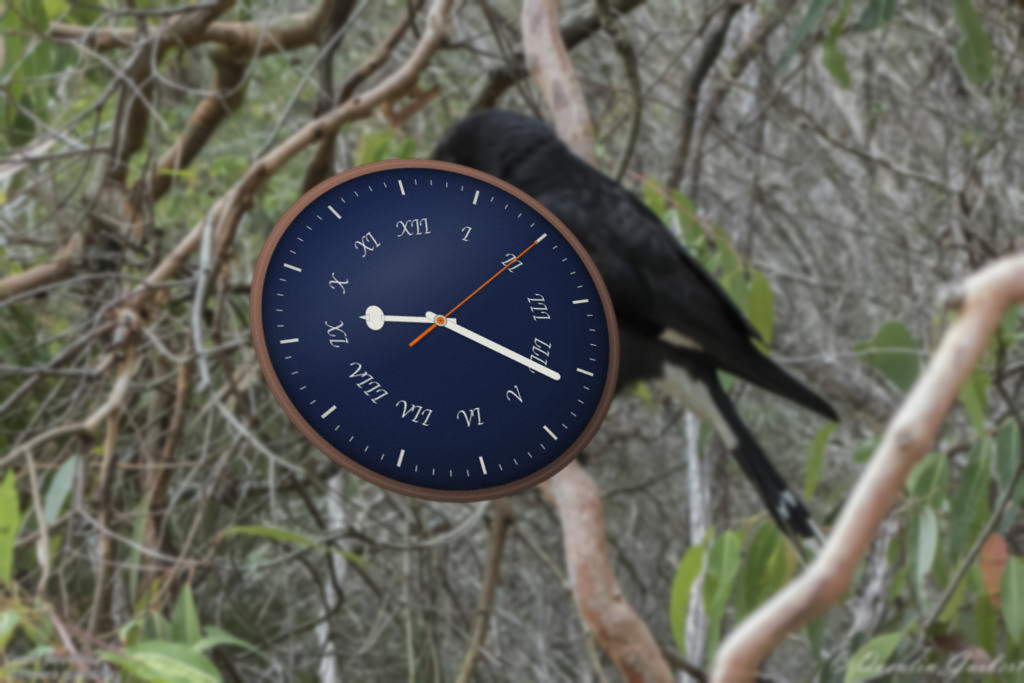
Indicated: 9 h 21 min 10 s
